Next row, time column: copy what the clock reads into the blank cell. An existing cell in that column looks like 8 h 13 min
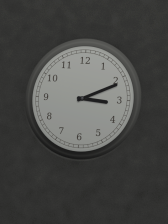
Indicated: 3 h 11 min
